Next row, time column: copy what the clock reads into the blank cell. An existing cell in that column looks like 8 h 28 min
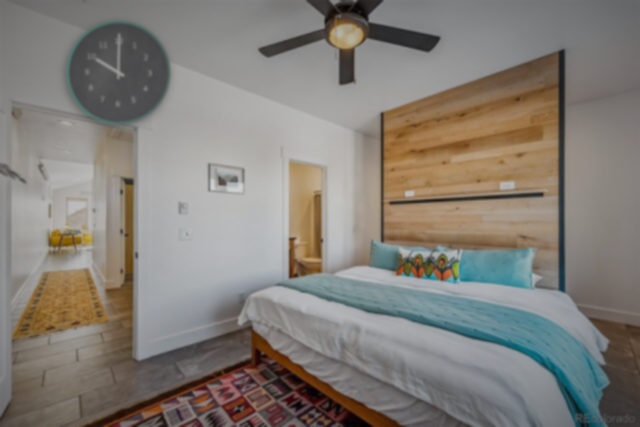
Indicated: 10 h 00 min
